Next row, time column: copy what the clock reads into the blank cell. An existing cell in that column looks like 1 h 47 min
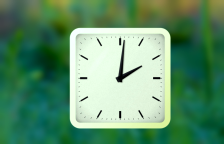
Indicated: 2 h 01 min
